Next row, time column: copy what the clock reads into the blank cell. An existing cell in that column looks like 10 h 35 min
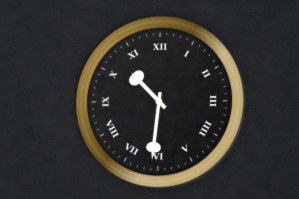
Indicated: 10 h 31 min
